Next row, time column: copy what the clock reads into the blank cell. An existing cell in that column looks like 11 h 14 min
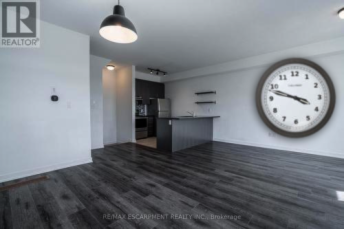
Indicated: 3 h 48 min
